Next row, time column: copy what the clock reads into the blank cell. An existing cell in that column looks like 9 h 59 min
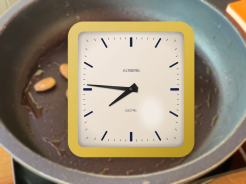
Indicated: 7 h 46 min
